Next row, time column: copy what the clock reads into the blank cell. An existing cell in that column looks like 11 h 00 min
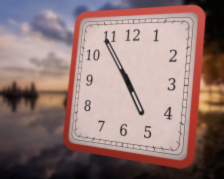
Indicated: 4 h 54 min
